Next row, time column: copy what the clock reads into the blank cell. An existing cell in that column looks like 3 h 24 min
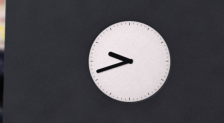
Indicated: 9 h 42 min
